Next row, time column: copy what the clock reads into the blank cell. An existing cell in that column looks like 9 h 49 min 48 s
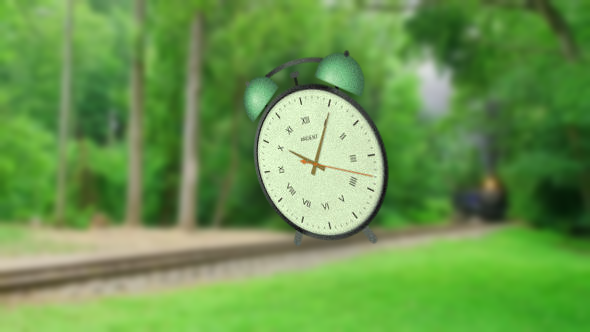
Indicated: 10 h 05 min 18 s
